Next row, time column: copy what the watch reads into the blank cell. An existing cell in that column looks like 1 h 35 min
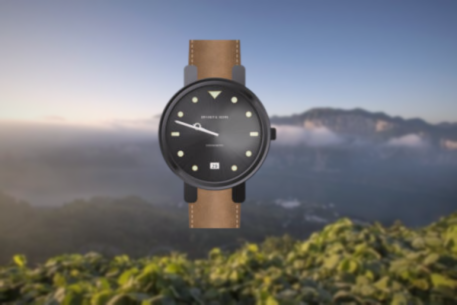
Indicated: 9 h 48 min
